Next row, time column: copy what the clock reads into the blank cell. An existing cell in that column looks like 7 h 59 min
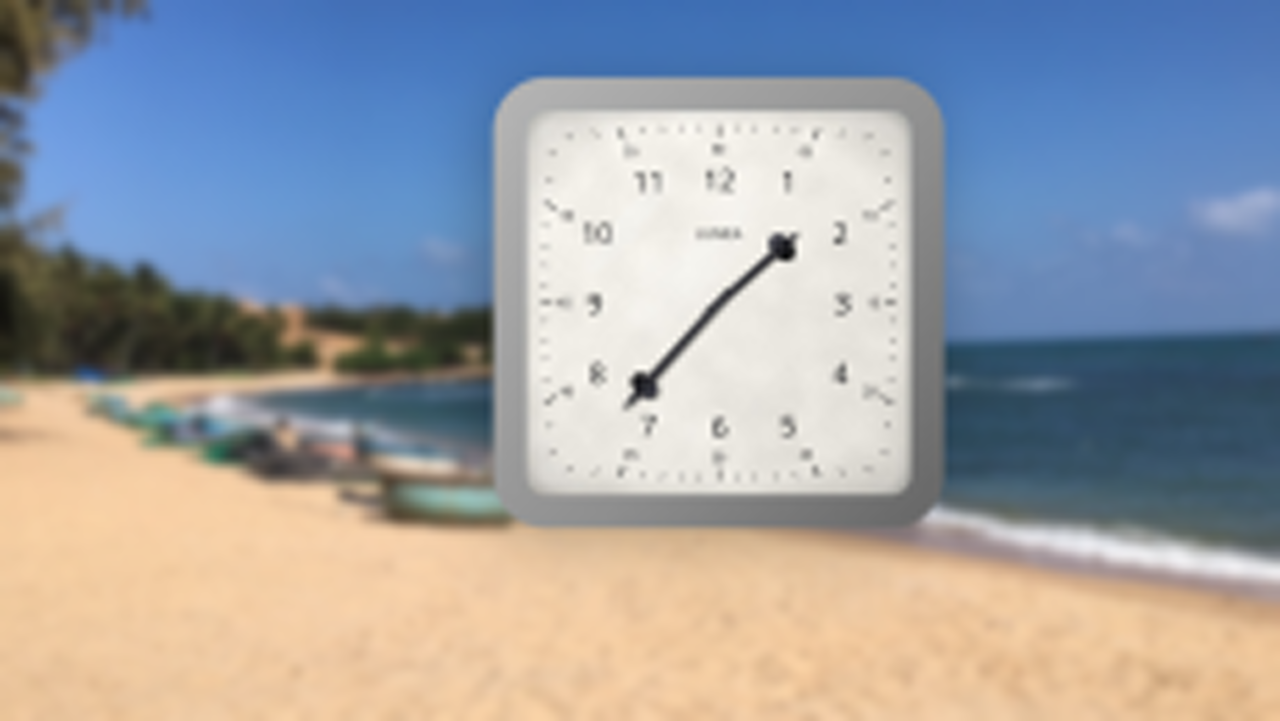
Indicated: 1 h 37 min
